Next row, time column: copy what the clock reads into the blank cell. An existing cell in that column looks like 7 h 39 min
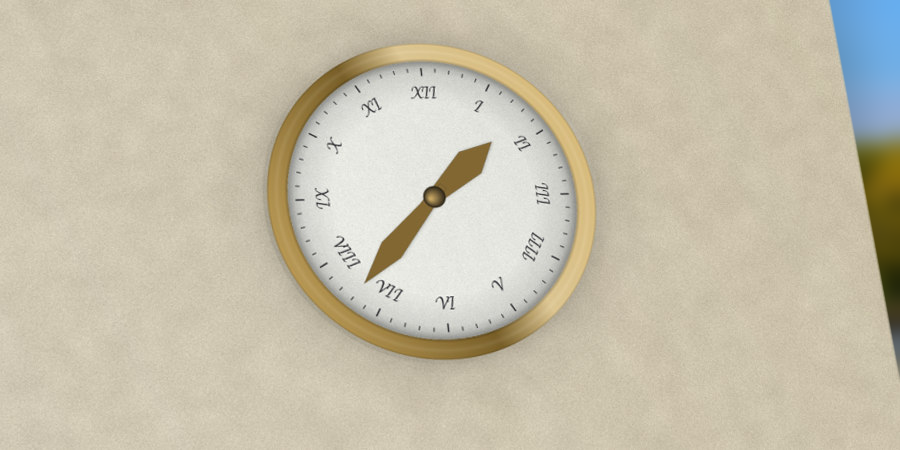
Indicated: 1 h 37 min
